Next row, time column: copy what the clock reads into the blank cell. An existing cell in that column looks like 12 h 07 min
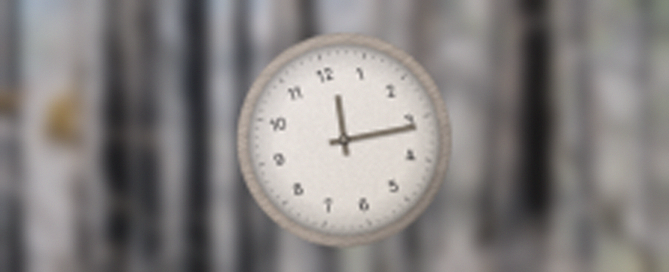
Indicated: 12 h 16 min
